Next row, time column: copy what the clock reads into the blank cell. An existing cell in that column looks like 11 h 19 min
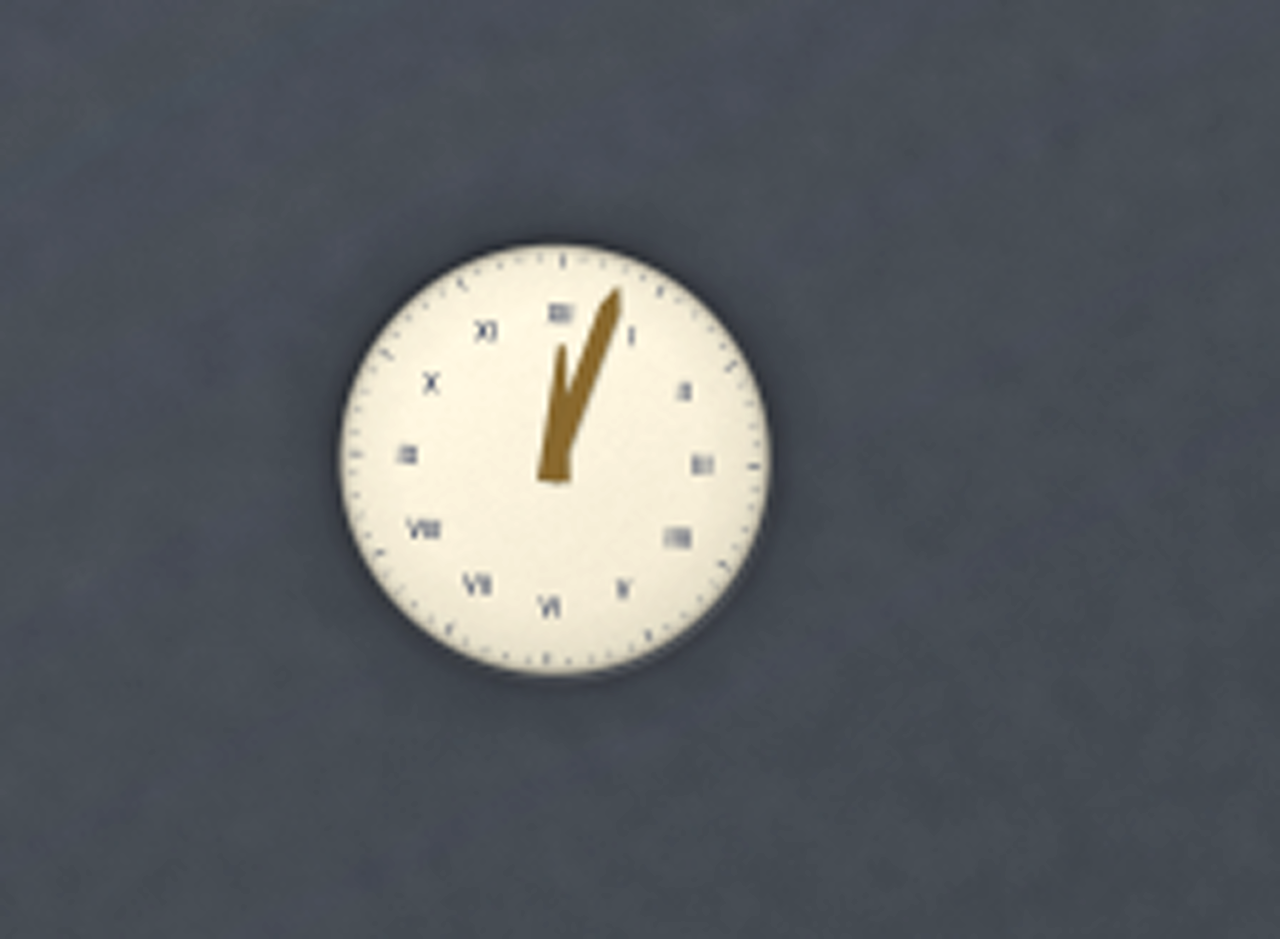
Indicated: 12 h 03 min
